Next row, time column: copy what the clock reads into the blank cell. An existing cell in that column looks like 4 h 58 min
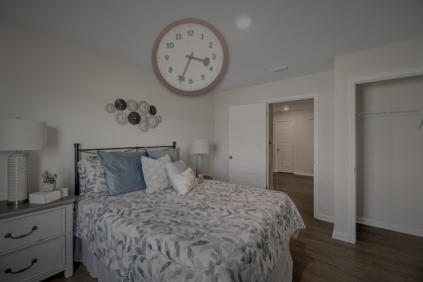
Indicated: 3 h 34 min
